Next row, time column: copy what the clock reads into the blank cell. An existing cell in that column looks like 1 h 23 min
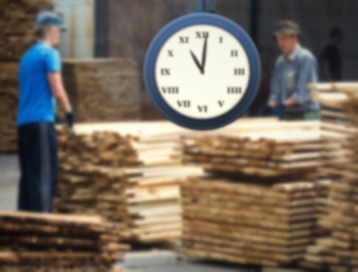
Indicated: 11 h 01 min
